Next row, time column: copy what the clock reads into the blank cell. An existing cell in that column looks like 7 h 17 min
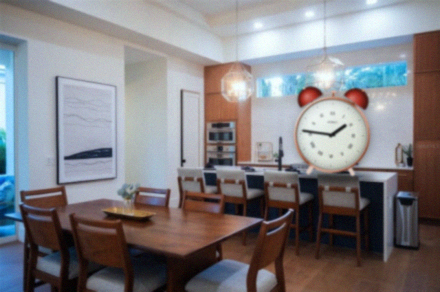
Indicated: 1 h 46 min
